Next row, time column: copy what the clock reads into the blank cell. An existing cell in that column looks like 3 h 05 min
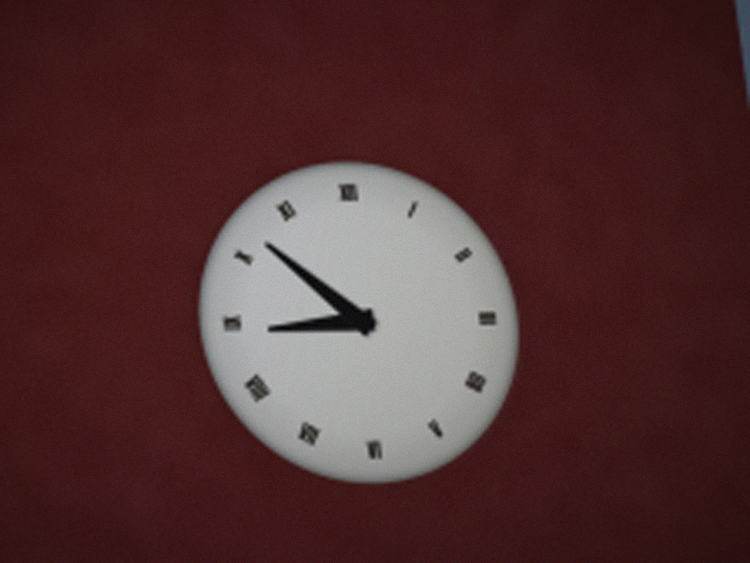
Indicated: 8 h 52 min
